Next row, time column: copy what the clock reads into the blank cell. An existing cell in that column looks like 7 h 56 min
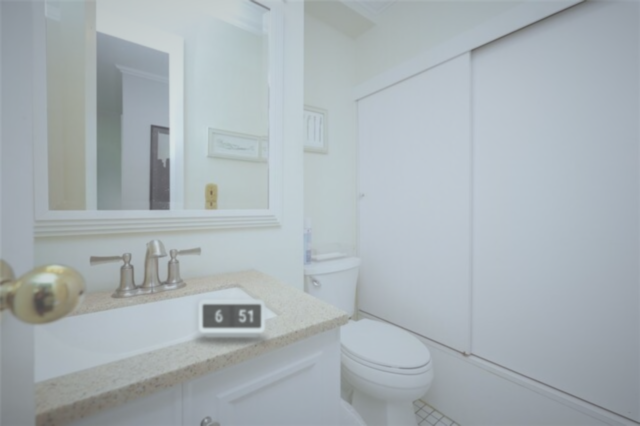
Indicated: 6 h 51 min
